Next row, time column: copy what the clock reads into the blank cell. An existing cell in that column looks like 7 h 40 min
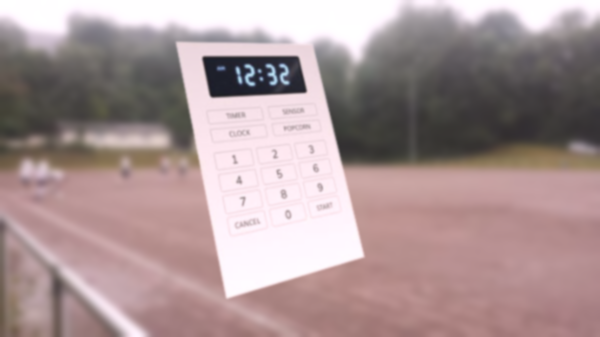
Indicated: 12 h 32 min
